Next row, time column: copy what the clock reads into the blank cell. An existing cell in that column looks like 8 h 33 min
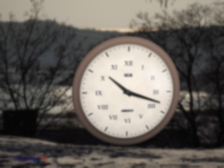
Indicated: 10 h 18 min
